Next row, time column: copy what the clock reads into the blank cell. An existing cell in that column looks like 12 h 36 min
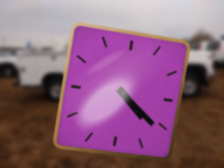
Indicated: 4 h 21 min
